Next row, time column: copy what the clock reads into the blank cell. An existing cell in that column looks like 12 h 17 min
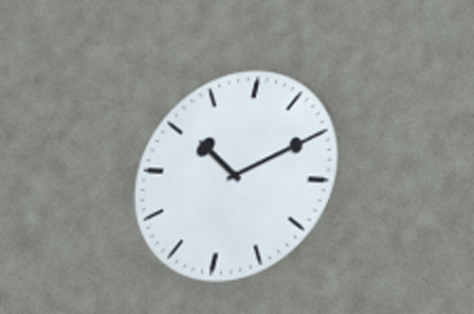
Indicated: 10 h 10 min
